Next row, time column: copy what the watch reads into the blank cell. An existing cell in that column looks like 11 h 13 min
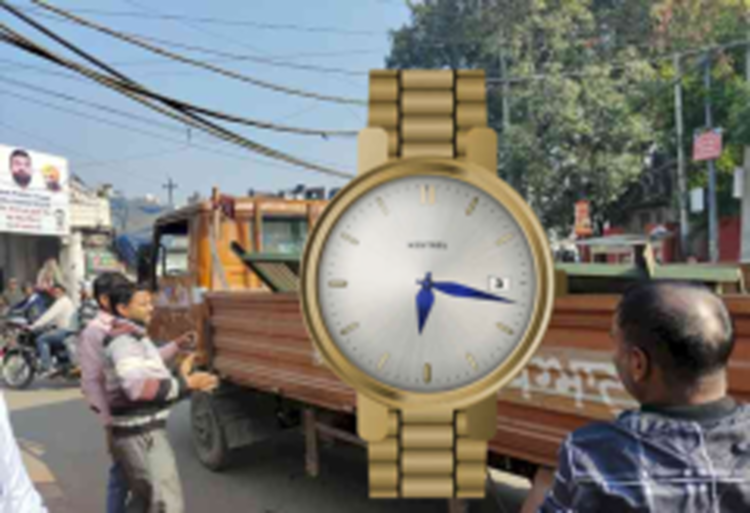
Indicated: 6 h 17 min
